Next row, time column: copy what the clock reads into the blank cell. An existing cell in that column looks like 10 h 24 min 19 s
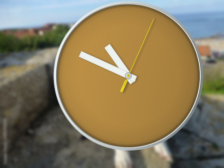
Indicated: 10 h 49 min 04 s
